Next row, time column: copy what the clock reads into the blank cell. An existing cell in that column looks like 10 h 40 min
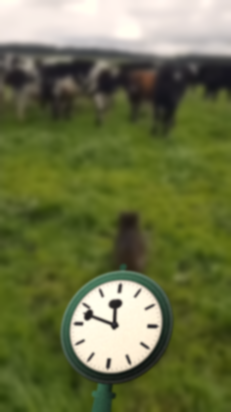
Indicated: 11 h 48 min
